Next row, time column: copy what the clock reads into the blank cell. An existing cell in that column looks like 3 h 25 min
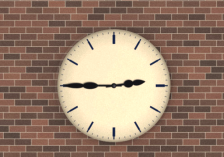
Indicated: 2 h 45 min
